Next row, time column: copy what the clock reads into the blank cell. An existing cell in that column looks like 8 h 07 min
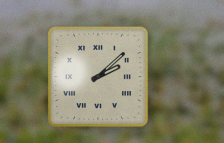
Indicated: 2 h 08 min
